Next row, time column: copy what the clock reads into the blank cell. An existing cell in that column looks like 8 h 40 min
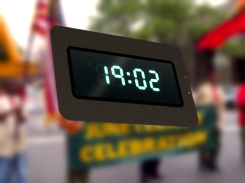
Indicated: 19 h 02 min
